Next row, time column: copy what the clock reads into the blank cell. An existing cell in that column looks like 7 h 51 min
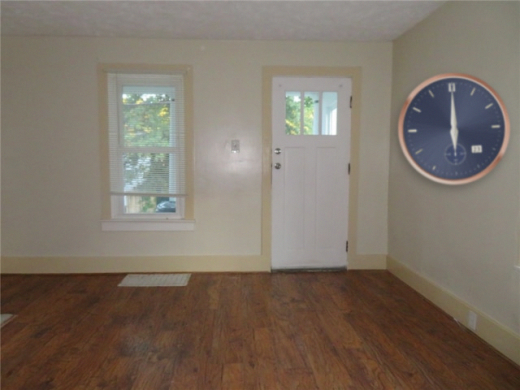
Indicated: 6 h 00 min
